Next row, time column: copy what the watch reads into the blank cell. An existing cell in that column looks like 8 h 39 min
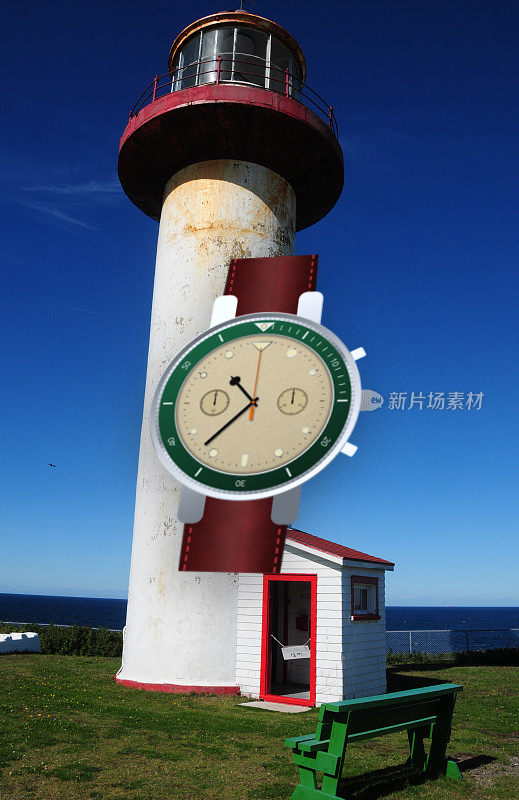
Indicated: 10 h 37 min
